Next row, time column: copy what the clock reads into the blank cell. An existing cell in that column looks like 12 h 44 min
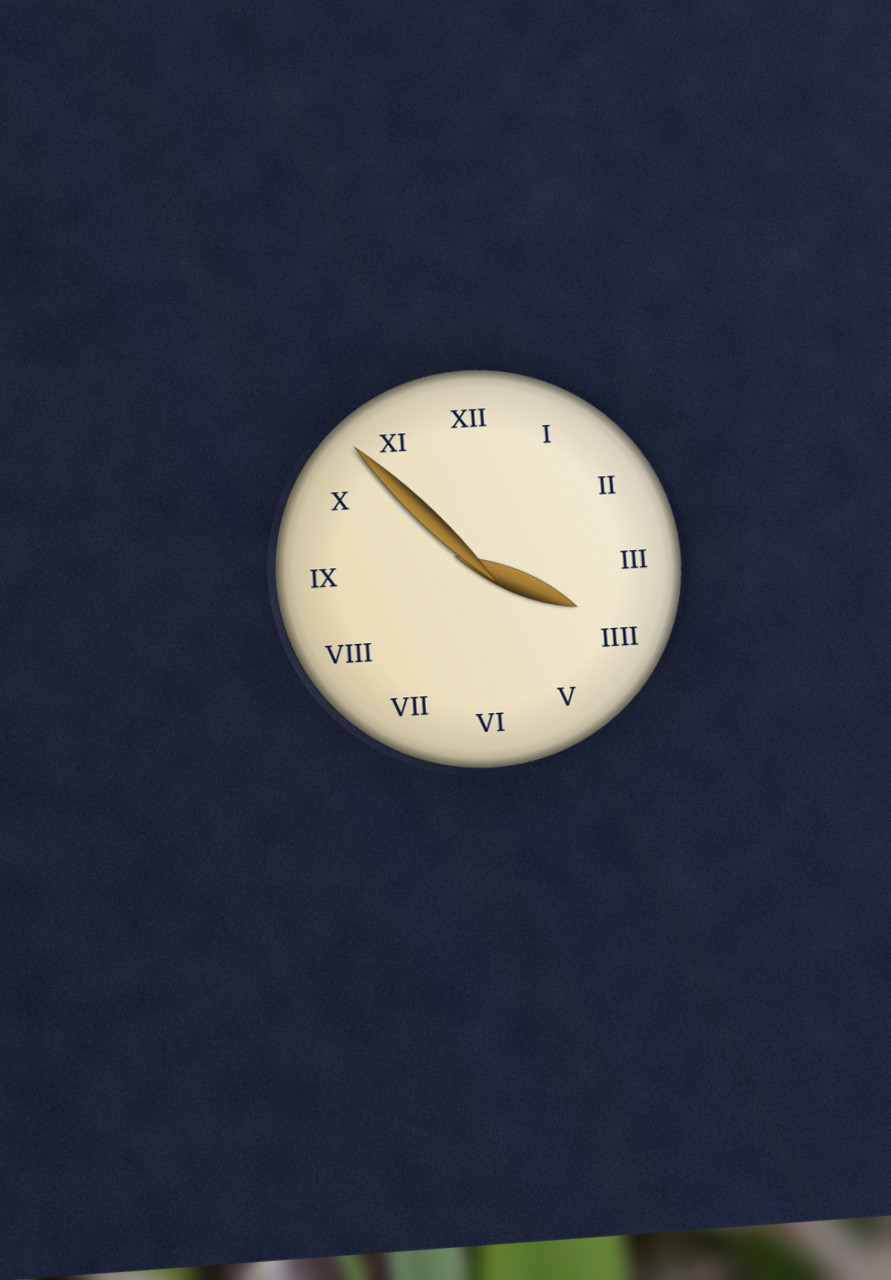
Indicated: 3 h 53 min
